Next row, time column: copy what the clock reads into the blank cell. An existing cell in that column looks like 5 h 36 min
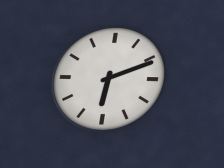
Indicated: 6 h 11 min
